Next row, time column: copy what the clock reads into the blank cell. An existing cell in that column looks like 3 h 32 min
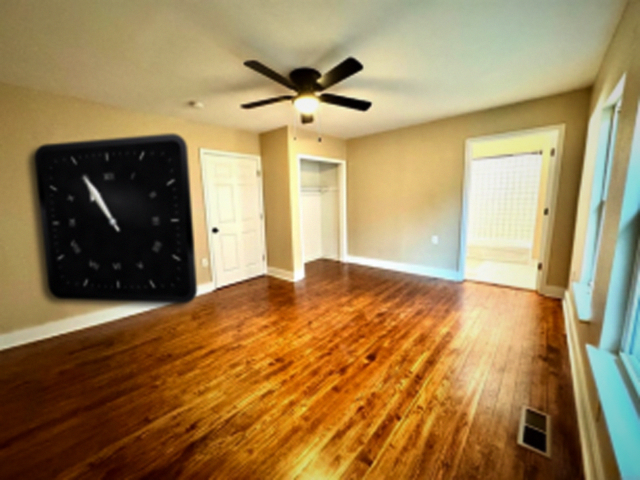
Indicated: 10 h 55 min
